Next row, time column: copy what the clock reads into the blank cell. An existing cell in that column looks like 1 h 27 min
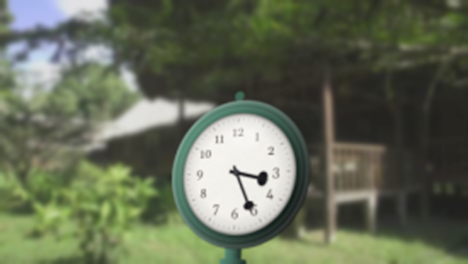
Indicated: 3 h 26 min
